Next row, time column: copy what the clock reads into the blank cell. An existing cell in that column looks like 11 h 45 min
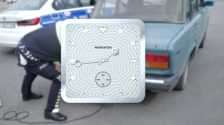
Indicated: 1 h 44 min
